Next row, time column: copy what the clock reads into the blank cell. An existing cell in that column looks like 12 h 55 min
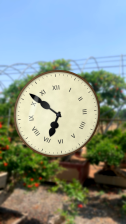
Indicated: 6 h 52 min
